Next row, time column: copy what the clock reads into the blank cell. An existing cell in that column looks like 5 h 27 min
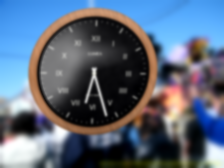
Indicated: 6 h 27 min
